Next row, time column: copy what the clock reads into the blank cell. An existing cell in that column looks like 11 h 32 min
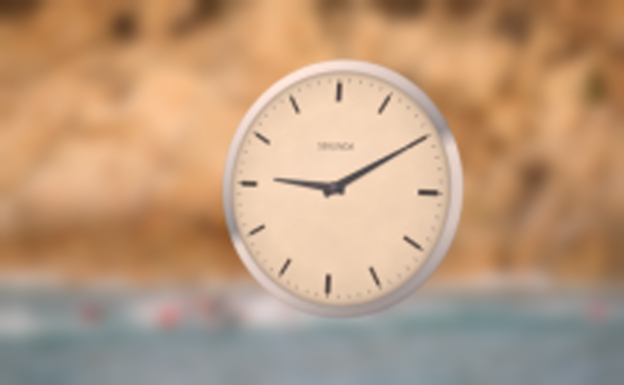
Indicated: 9 h 10 min
